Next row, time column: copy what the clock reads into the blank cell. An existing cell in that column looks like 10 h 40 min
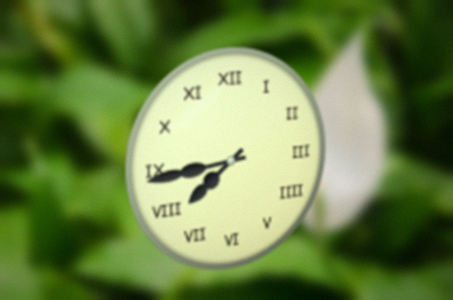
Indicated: 7 h 44 min
